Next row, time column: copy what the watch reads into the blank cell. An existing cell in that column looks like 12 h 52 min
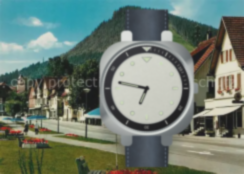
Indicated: 6 h 47 min
